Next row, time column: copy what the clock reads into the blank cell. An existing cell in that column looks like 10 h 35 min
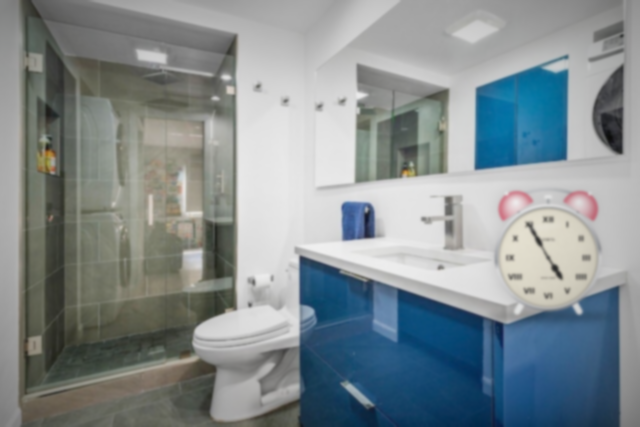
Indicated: 4 h 55 min
